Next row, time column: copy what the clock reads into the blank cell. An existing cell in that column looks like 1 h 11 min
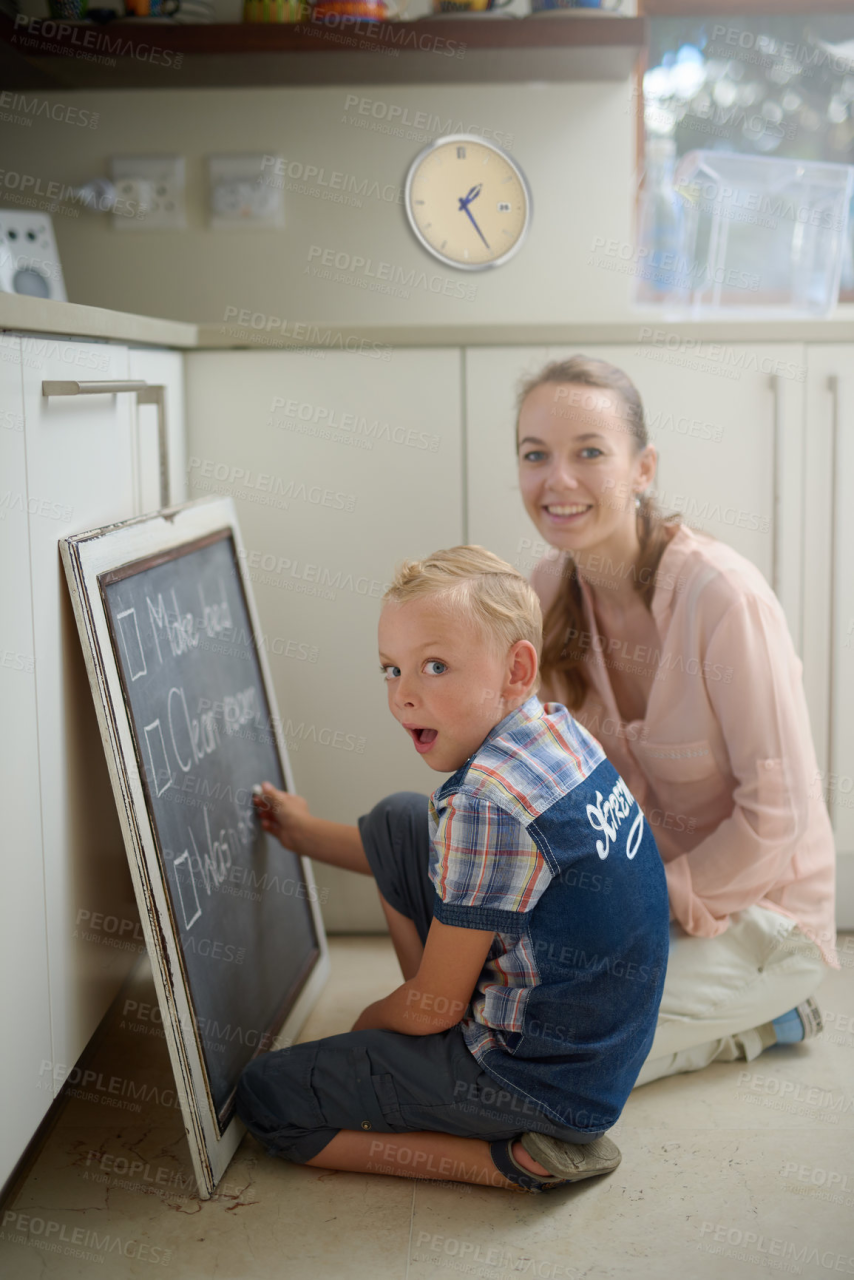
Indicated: 1 h 25 min
